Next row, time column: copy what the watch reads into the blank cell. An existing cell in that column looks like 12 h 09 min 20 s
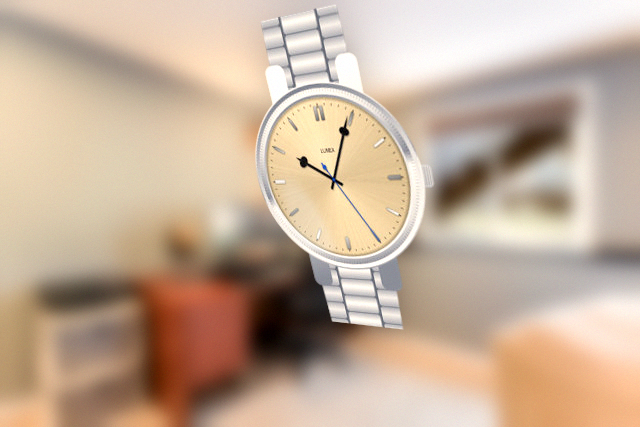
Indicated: 10 h 04 min 25 s
